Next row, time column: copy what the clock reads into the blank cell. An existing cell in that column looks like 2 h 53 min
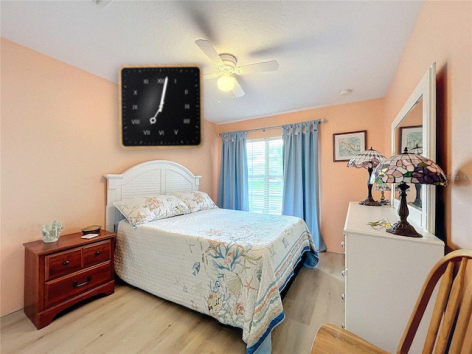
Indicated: 7 h 02 min
